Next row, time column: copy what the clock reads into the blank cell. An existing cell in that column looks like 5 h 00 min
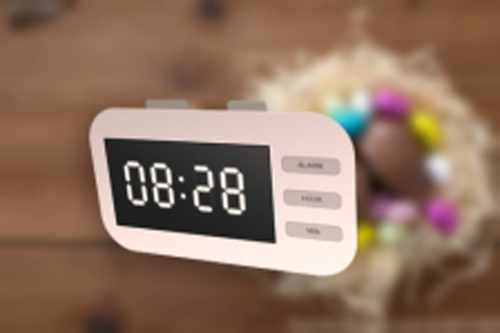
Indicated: 8 h 28 min
